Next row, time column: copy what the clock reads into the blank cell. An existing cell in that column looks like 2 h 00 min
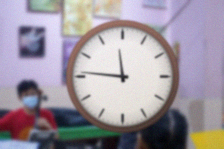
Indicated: 11 h 46 min
